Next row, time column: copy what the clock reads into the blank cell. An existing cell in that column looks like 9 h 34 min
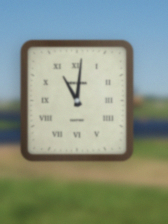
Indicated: 11 h 01 min
